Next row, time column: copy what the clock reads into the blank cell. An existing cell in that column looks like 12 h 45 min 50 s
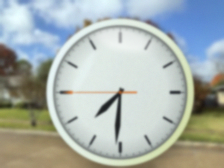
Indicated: 7 h 30 min 45 s
